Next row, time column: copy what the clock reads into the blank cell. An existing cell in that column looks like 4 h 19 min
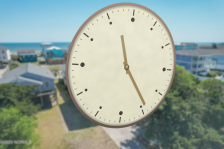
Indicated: 11 h 24 min
